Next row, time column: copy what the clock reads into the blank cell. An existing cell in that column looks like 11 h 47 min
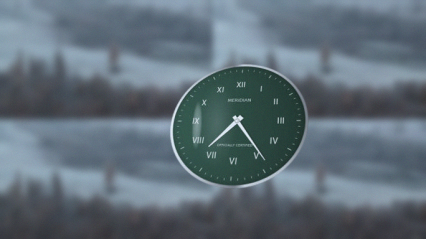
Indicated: 7 h 24 min
